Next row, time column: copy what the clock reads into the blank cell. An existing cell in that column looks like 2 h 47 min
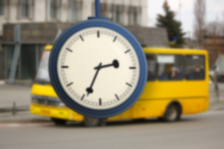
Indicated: 2 h 34 min
